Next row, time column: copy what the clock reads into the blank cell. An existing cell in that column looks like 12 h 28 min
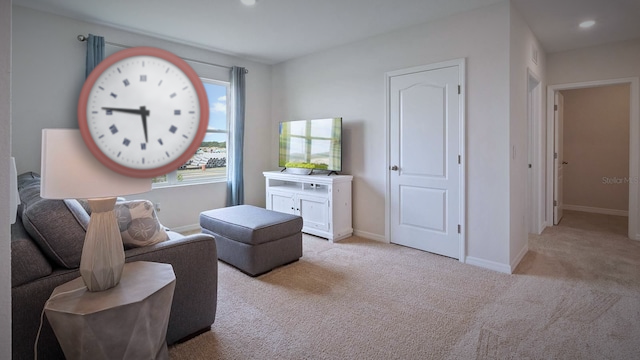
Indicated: 5 h 46 min
